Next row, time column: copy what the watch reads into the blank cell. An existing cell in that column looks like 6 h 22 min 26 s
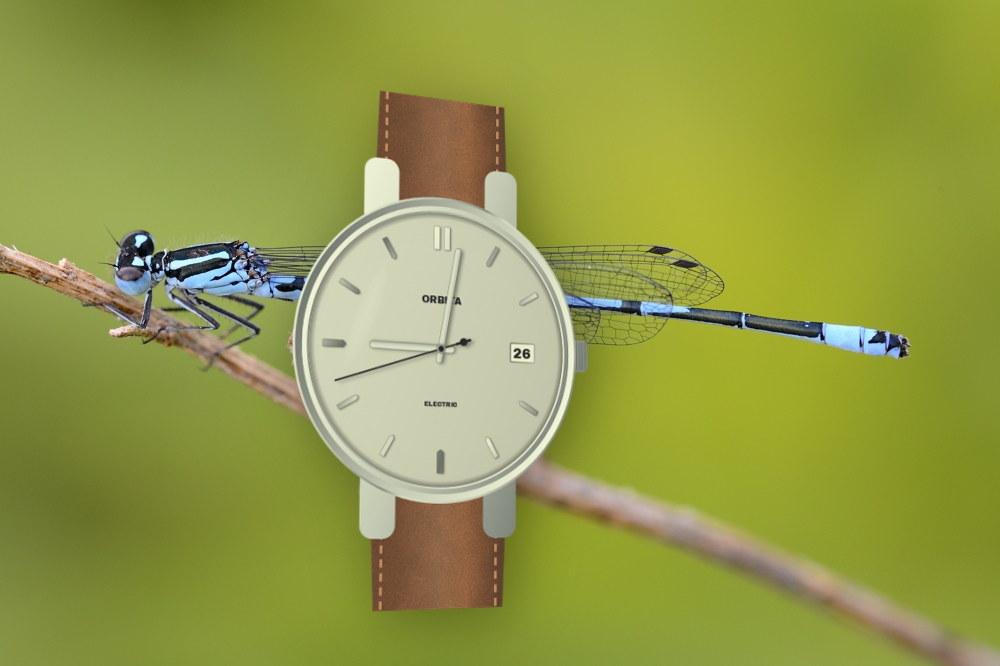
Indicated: 9 h 01 min 42 s
